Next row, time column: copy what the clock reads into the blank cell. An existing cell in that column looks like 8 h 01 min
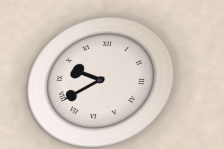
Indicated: 9 h 39 min
